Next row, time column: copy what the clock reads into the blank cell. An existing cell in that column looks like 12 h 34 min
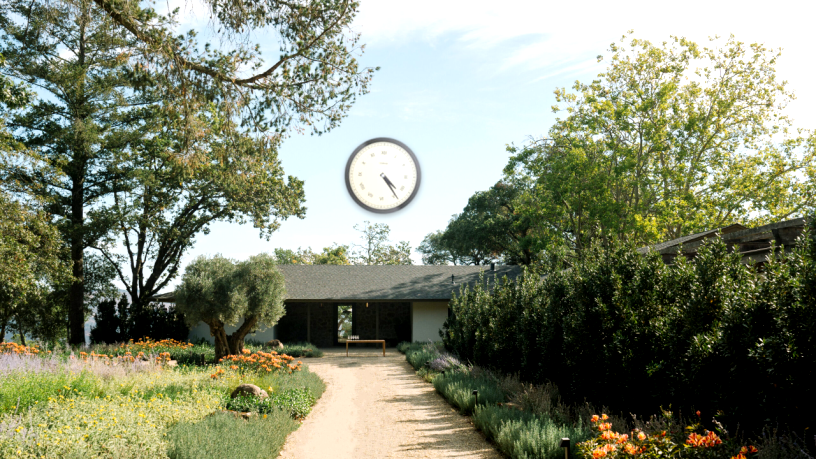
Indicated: 4 h 24 min
